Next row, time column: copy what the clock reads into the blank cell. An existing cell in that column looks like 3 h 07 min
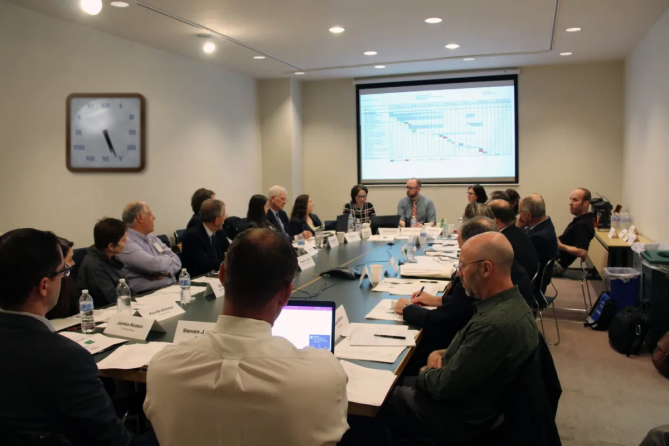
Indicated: 5 h 26 min
